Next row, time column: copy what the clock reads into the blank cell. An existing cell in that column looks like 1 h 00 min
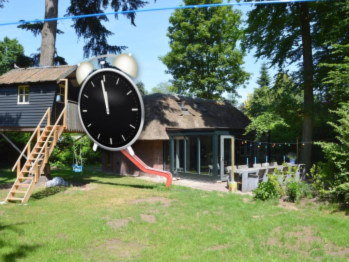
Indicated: 11 h 59 min
